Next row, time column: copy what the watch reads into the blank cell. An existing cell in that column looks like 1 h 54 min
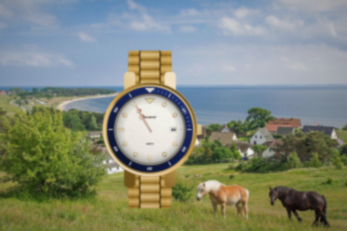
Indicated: 10 h 55 min
